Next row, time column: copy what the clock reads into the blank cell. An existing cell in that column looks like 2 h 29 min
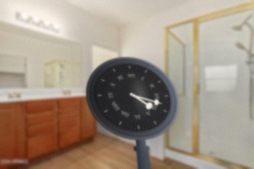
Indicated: 4 h 18 min
